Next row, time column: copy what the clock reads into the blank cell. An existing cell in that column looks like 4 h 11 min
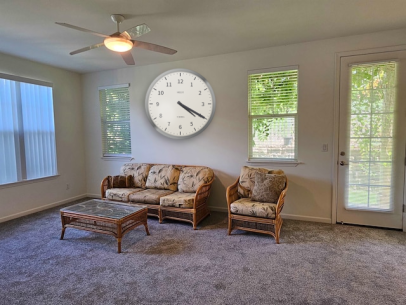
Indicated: 4 h 20 min
